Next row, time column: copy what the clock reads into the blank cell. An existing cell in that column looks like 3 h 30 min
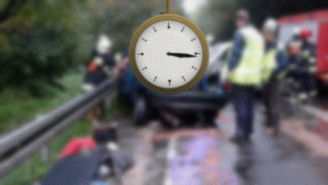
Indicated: 3 h 16 min
